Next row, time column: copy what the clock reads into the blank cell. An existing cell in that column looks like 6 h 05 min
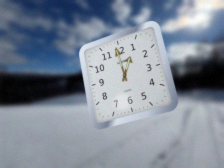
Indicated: 12 h 59 min
